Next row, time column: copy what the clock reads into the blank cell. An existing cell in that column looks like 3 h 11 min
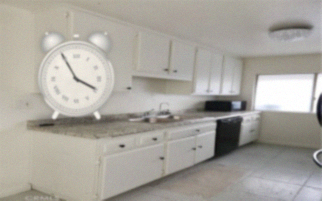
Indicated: 3 h 55 min
